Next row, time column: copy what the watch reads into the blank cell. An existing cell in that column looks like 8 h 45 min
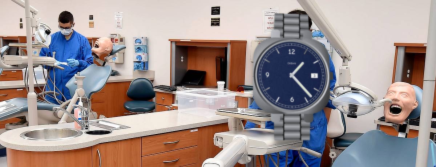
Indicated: 1 h 23 min
